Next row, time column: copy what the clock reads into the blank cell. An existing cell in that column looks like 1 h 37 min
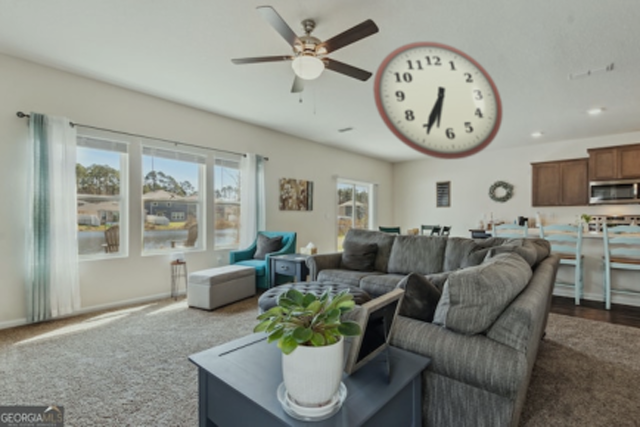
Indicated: 6 h 35 min
